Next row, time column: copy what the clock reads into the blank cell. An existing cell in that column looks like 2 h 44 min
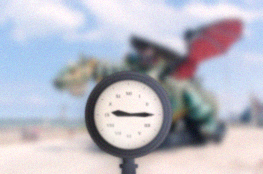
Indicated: 9 h 15 min
